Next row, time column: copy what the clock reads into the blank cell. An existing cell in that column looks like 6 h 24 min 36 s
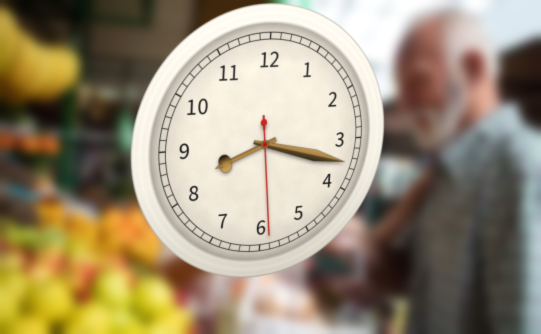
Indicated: 8 h 17 min 29 s
